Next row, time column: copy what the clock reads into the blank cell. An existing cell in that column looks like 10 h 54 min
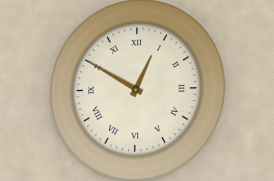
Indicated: 12 h 50 min
